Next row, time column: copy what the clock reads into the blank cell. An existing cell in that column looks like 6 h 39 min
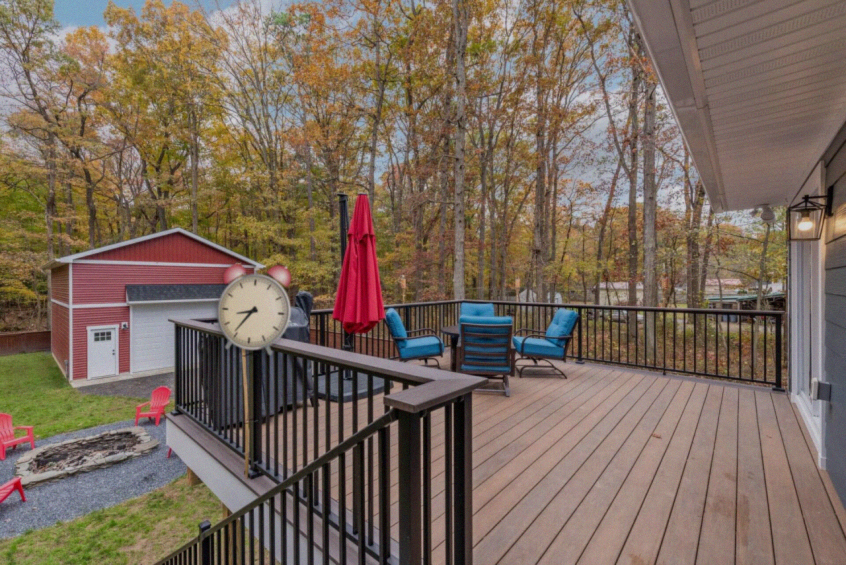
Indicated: 8 h 36 min
